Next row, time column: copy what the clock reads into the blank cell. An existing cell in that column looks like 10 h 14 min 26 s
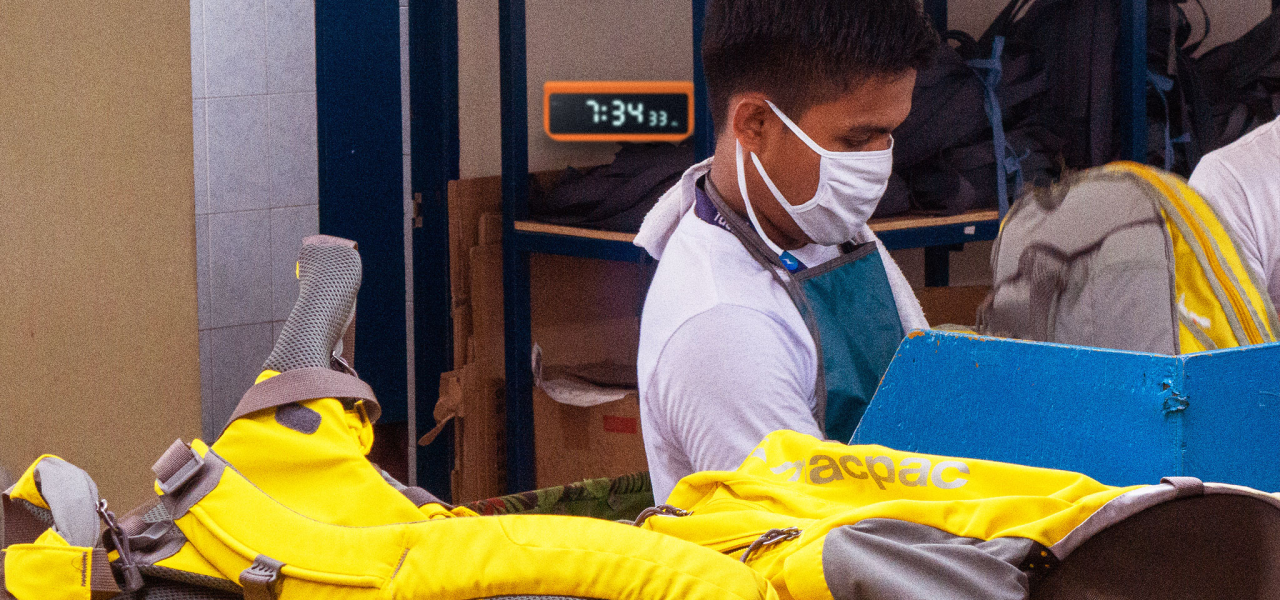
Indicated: 7 h 34 min 33 s
